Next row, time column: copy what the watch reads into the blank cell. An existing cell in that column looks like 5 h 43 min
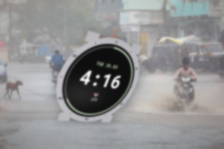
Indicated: 4 h 16 min
